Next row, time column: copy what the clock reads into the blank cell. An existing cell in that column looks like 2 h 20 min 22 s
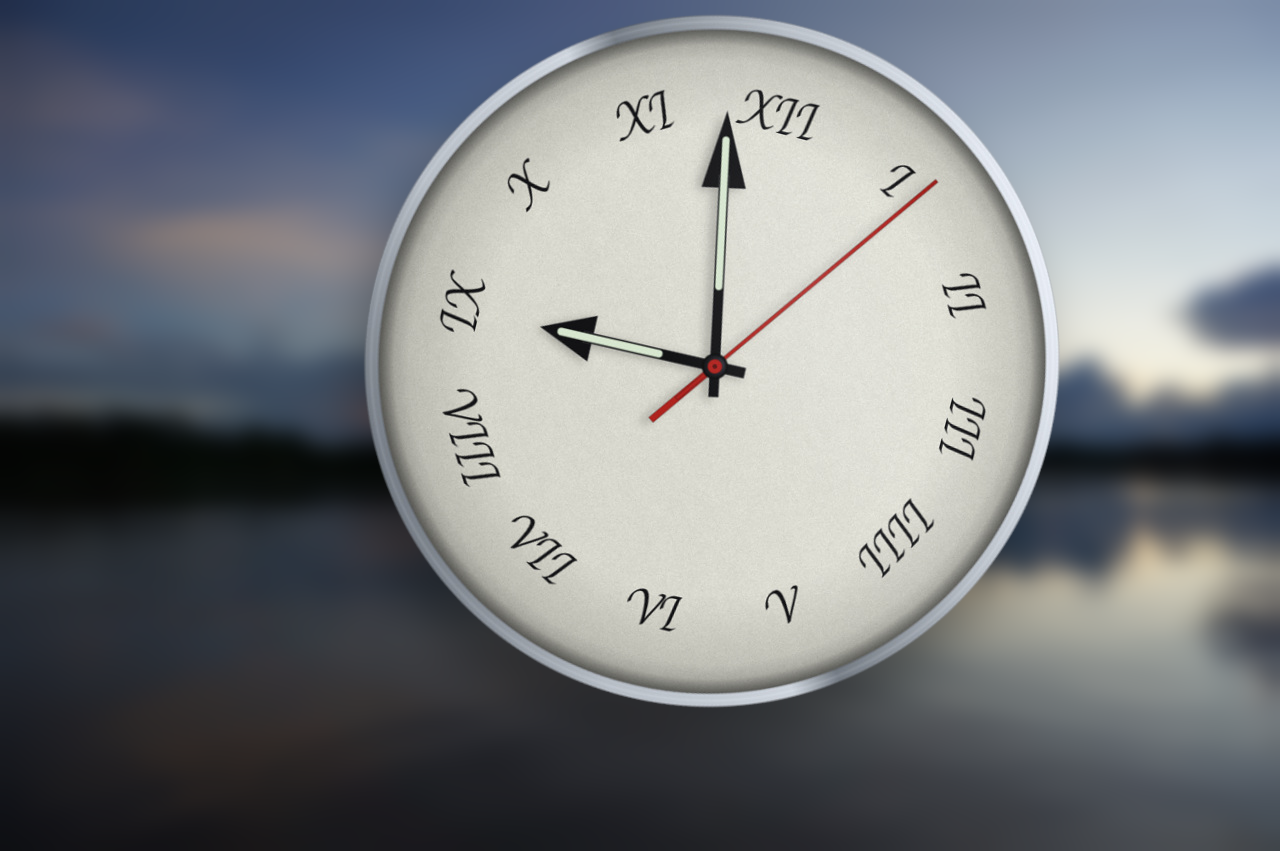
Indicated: 8 h 58 min 06 s
